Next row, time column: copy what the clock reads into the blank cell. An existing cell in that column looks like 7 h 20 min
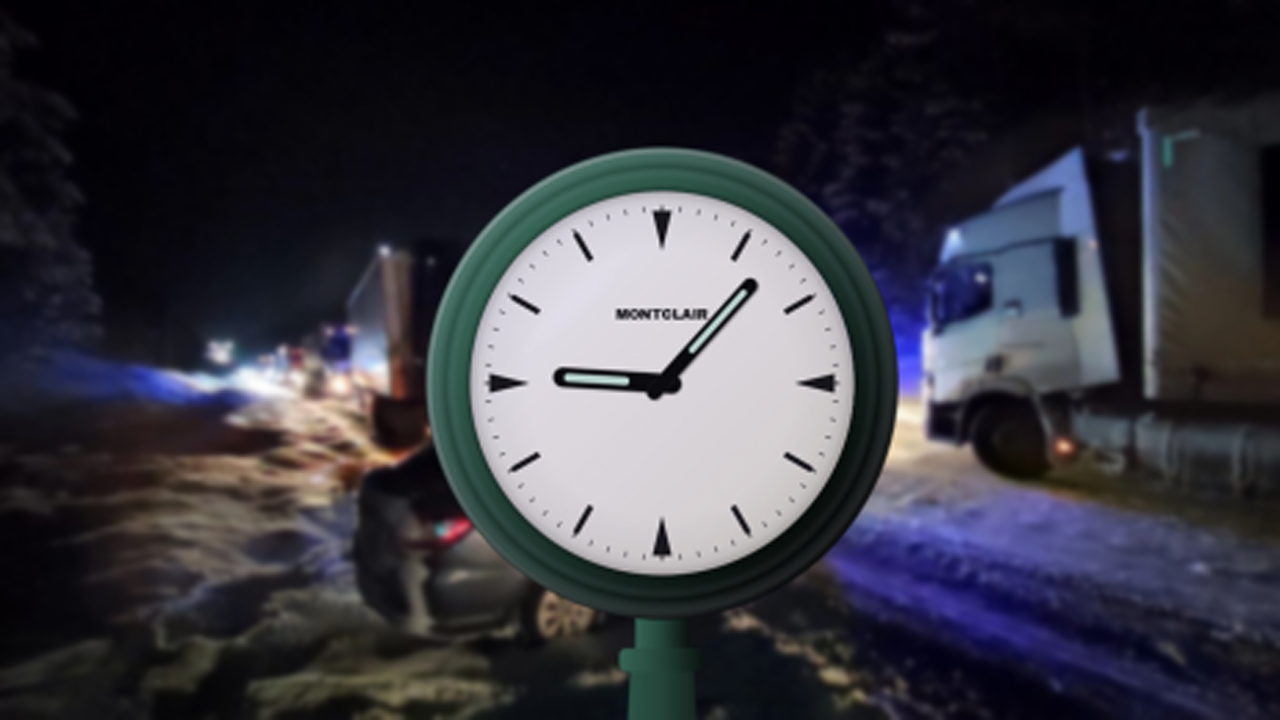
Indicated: 9 h 07 min
